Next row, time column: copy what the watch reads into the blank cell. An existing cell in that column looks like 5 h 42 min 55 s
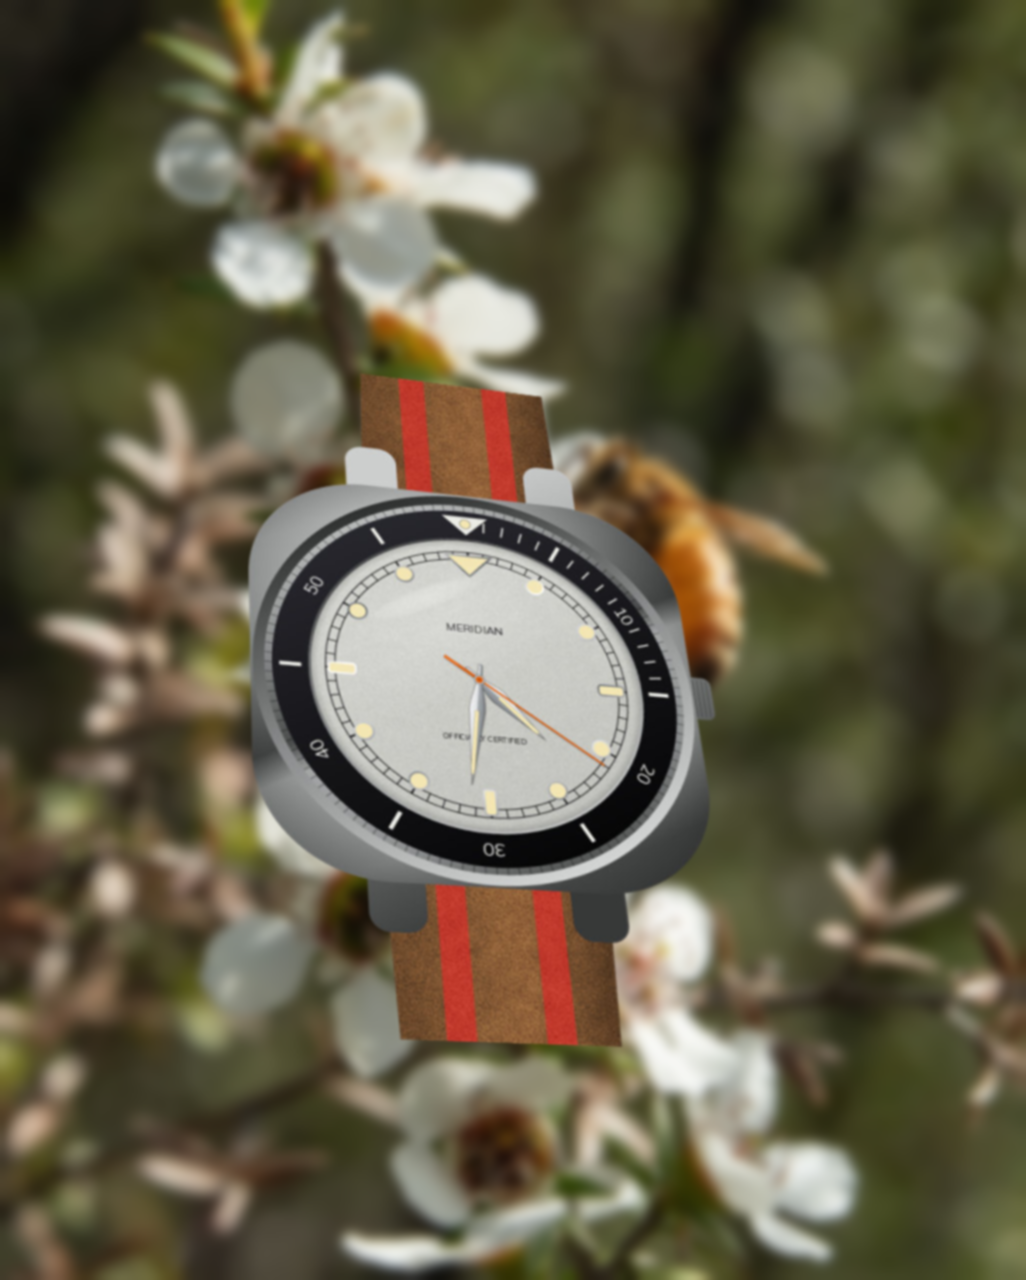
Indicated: 4 h 31 min 21 s
